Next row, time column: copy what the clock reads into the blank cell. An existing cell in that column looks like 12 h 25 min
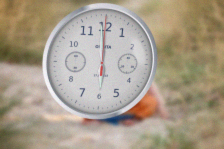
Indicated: 5 h 59 min
